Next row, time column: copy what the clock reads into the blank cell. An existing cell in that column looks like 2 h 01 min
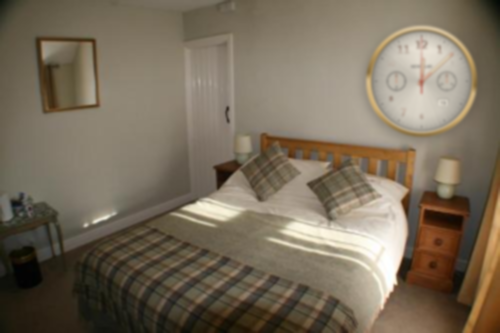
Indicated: 12 h 08 min
